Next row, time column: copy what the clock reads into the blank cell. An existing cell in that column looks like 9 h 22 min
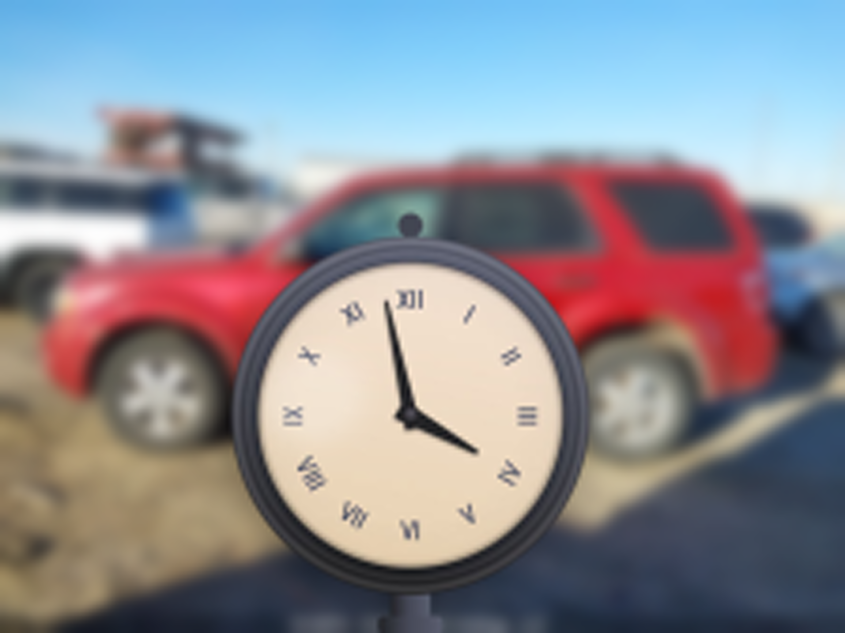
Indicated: 3 h 58 min
